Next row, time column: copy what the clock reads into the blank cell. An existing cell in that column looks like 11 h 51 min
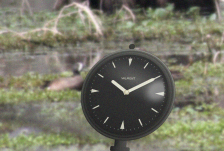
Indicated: 10 h 10 min
